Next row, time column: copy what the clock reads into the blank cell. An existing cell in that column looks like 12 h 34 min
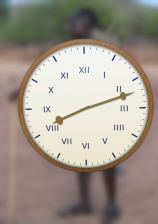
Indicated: 8 h 12 min
